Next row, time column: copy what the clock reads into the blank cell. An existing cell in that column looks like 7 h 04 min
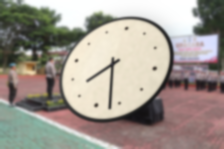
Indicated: 7 h 27 min
